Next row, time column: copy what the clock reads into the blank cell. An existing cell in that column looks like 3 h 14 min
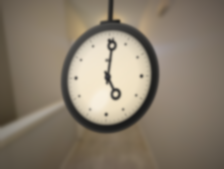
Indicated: 5 h 01 min
